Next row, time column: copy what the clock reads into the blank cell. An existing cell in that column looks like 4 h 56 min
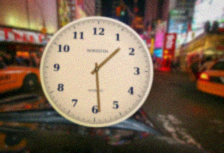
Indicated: 1 h 29 min
